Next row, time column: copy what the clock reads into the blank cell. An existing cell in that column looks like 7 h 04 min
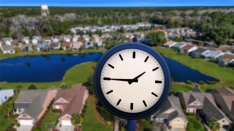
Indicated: 1 h 45 min
